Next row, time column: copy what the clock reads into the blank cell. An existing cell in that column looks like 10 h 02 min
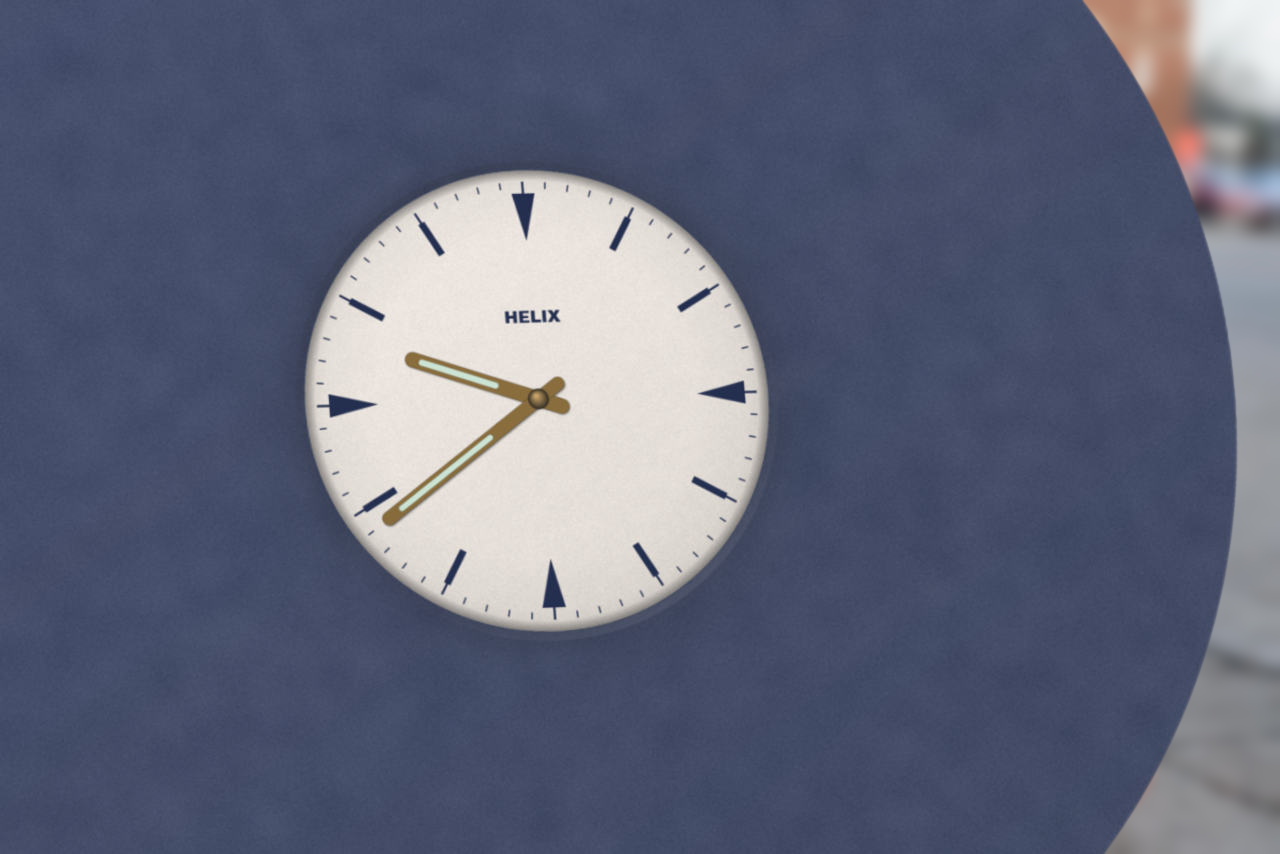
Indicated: 9 h 39 min
